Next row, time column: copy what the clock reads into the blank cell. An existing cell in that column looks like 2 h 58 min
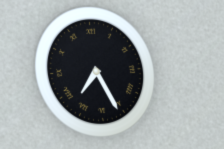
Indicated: 7 h 26 min
